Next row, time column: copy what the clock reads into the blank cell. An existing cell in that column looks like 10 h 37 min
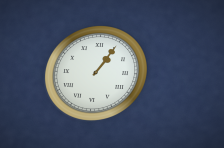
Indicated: 1 h 05 min
